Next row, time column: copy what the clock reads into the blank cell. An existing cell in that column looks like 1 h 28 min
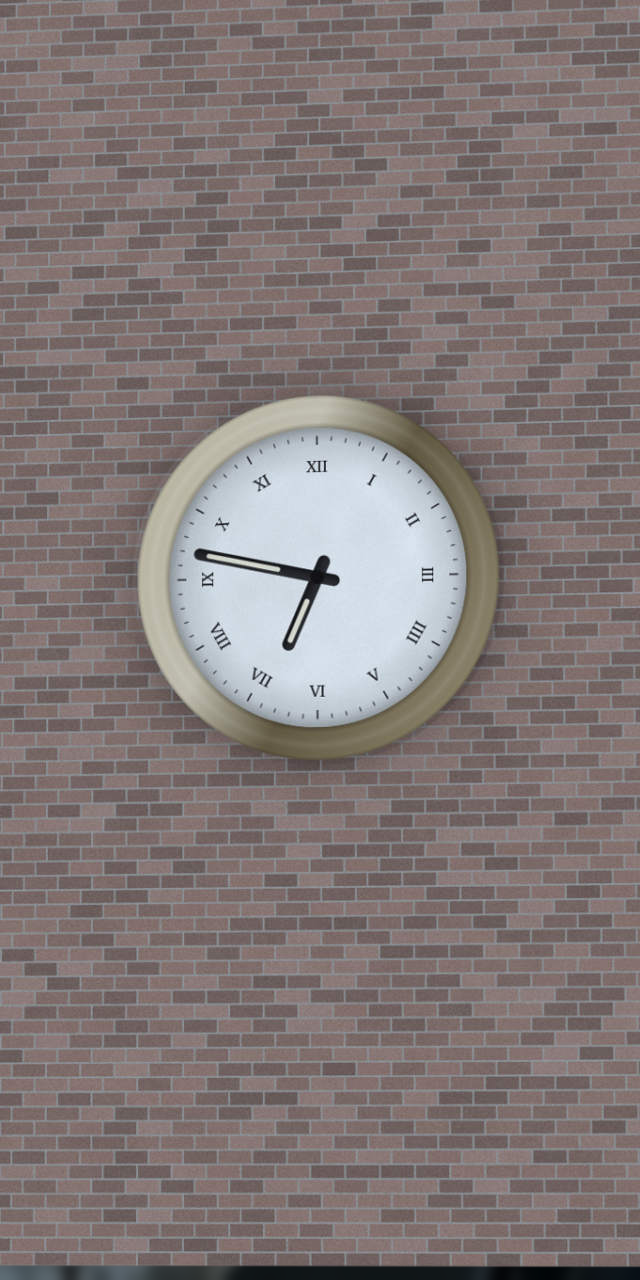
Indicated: 6 h 47 min
